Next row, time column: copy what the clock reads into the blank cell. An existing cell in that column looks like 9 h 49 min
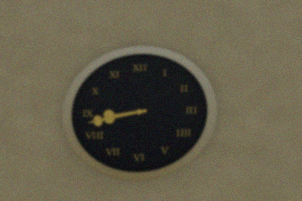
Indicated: 8 h 43 min
